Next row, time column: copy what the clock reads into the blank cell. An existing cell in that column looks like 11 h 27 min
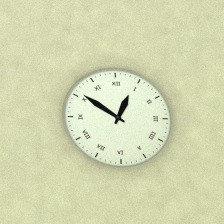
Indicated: 12 h 51 min
